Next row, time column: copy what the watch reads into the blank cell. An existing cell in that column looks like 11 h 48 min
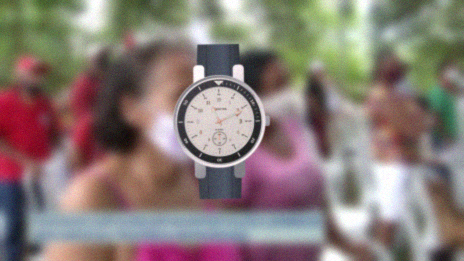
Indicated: 11 h 11 min
